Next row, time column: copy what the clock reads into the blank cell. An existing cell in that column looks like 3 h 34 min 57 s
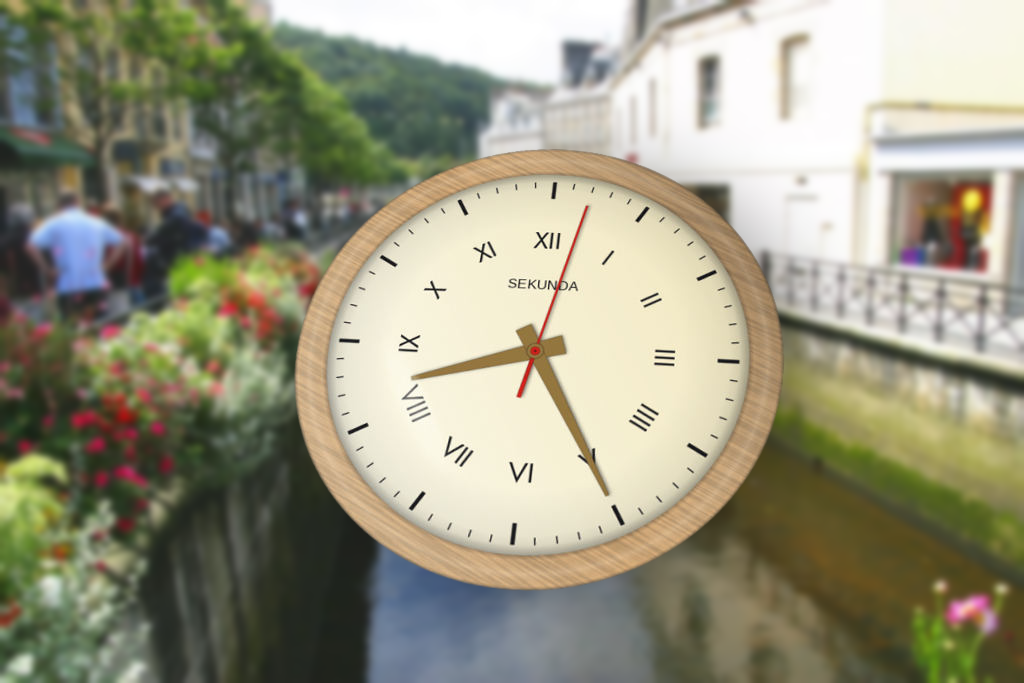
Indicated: 8 h 25 min 02 s
